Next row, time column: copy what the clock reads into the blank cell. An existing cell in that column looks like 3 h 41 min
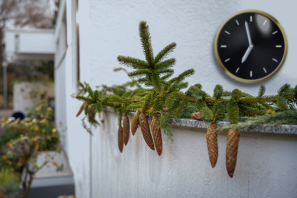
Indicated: 6 h 58 min
